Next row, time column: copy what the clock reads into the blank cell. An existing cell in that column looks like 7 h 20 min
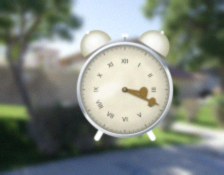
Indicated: 3 h 19 min
